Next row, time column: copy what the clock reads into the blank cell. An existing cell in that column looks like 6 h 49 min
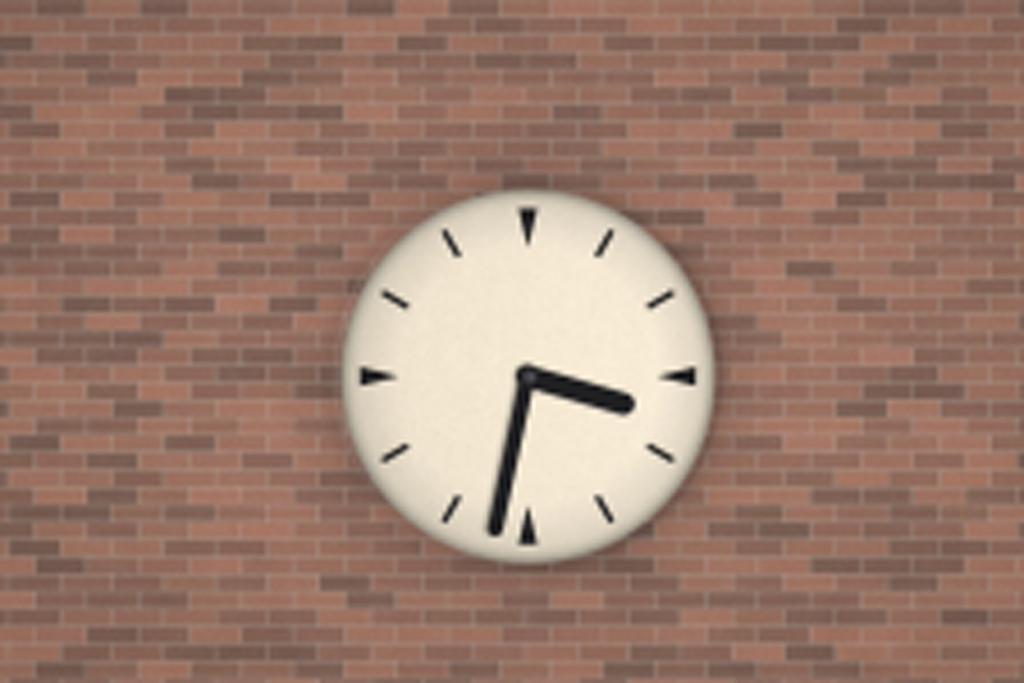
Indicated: 3 h 32 min
